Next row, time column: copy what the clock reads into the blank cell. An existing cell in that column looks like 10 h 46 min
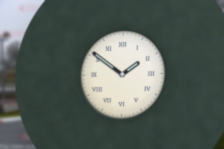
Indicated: 1 h 51 min
